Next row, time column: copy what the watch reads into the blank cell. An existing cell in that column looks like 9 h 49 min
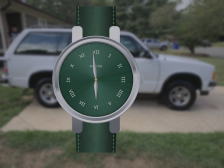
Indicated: 5 h 59 min
